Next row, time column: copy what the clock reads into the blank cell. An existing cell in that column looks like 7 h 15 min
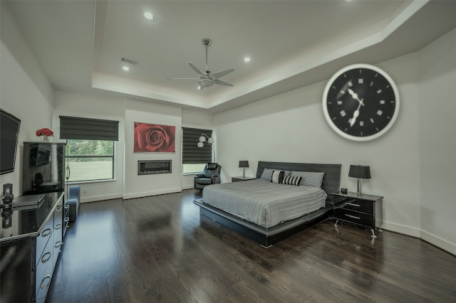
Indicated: 10 h 34 min
